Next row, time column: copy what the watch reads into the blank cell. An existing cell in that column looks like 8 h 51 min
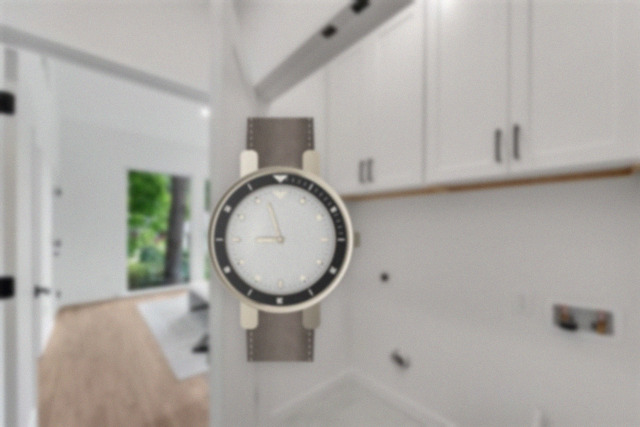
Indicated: 8 h 57 min
